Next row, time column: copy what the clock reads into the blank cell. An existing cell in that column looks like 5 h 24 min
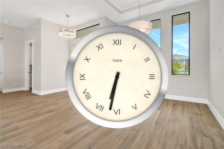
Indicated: 6 h 32 min
